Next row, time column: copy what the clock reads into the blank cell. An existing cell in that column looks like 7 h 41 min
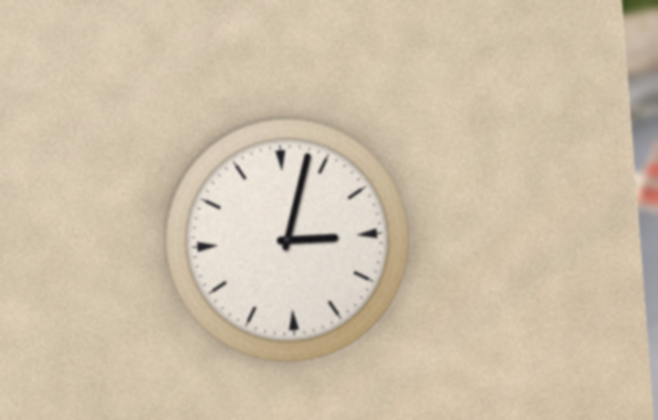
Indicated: 3 h 03 min
